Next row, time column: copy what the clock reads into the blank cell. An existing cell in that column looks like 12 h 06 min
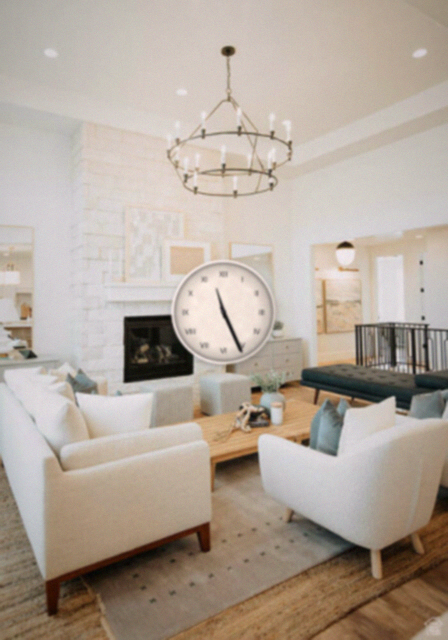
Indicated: 11 h 26 min
